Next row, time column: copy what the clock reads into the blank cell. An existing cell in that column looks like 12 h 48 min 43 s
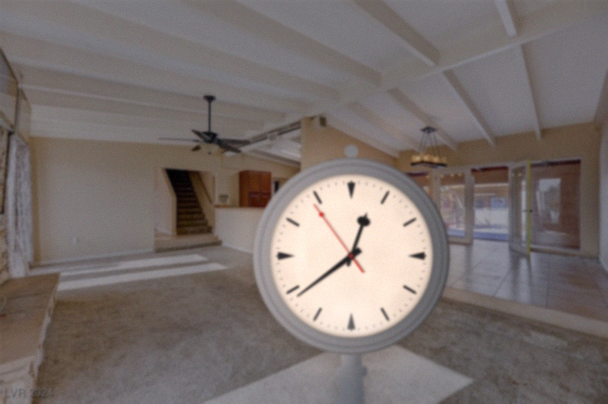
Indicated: 12 h 38 min 54 s
